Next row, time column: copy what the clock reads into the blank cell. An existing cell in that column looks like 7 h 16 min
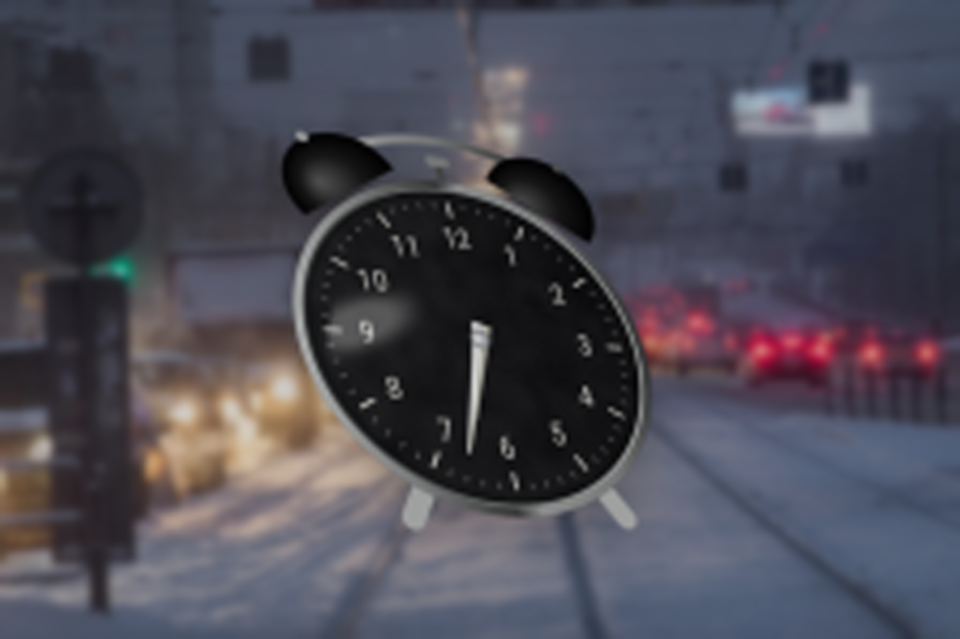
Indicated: 6 h 33 min
